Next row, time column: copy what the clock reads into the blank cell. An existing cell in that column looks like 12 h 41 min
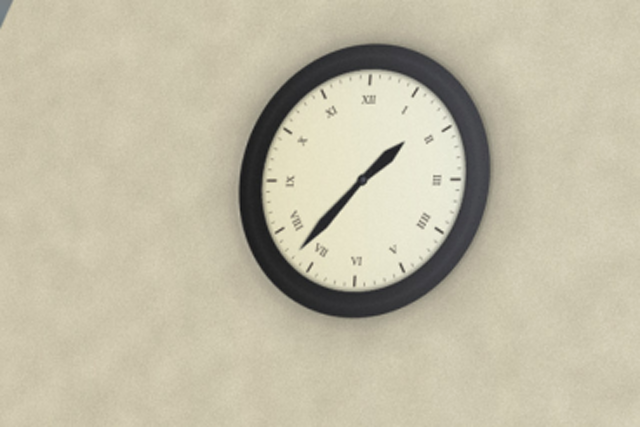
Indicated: 1 h 37 min
